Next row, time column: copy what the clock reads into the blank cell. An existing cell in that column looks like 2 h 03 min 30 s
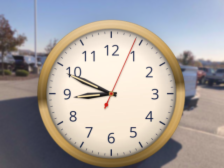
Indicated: 8 h 49 min 04 s
